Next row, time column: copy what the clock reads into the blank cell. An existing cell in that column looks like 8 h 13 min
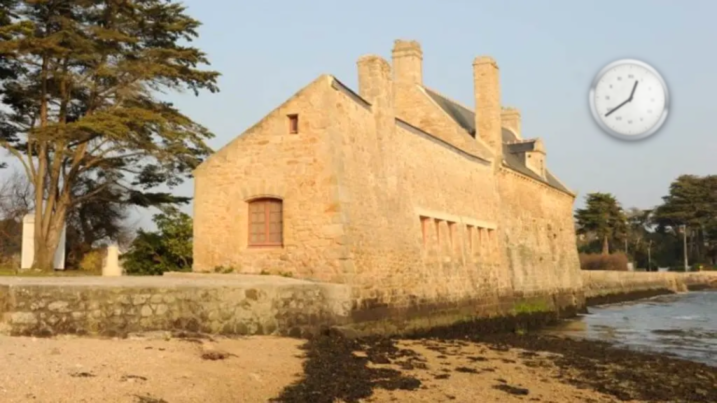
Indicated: 12 h 39 min
